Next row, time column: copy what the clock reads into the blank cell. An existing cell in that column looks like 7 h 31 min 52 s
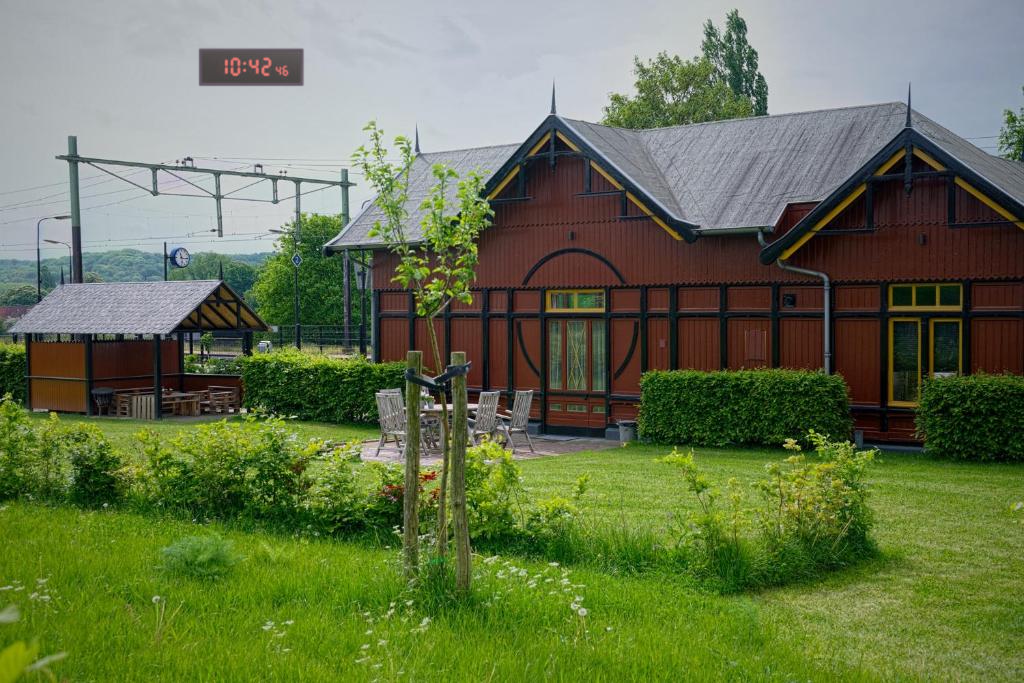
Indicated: 10 h 42 min 46 s
